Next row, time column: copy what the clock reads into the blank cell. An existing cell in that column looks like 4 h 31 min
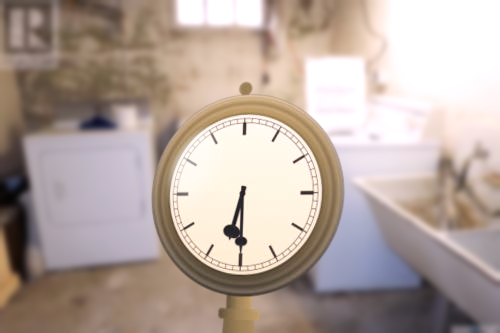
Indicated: 6 h 30 min
